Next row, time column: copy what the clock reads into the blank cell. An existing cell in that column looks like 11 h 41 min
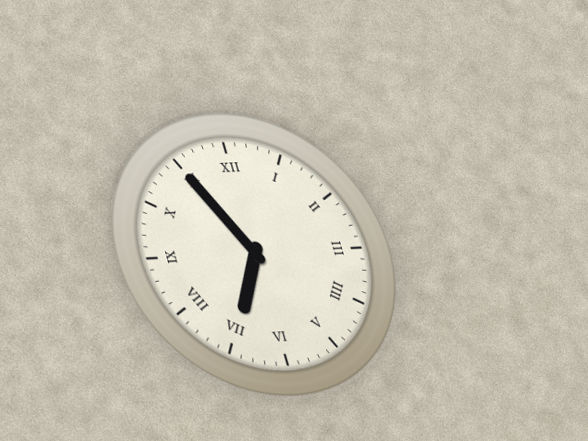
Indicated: 6 h 55 min
